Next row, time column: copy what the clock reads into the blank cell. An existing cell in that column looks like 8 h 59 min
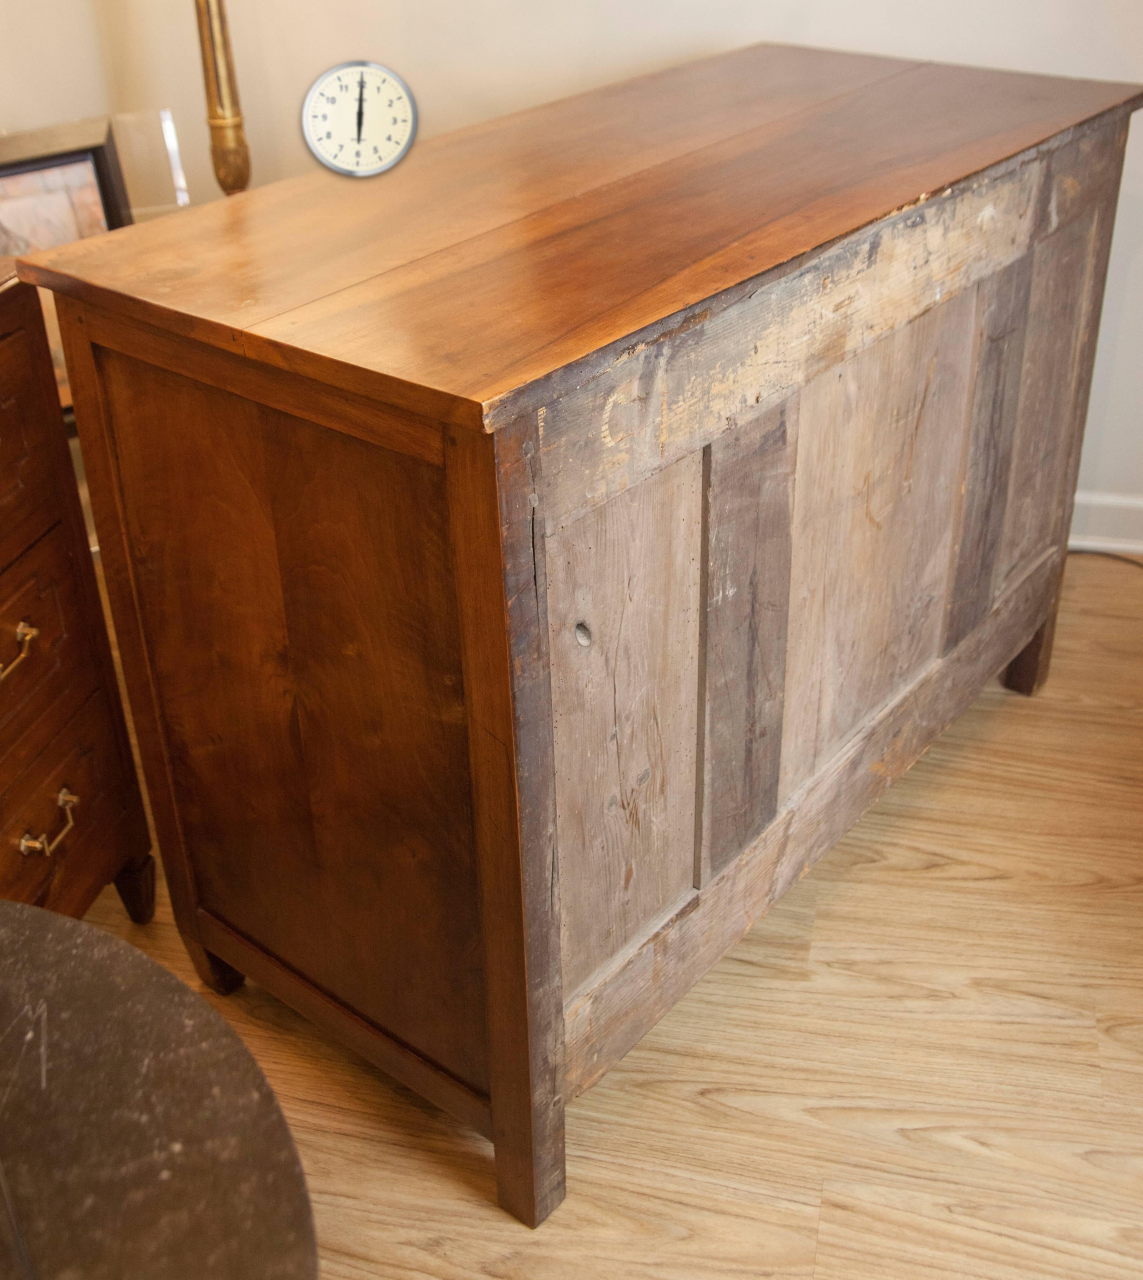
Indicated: 6 h 00 min
